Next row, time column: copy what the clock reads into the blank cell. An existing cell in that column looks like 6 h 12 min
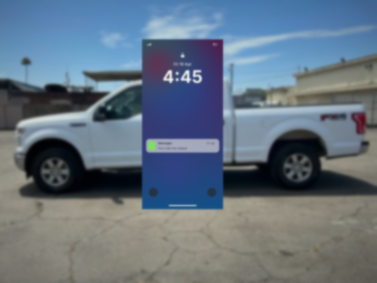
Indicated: 4 h 45 min
